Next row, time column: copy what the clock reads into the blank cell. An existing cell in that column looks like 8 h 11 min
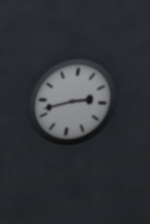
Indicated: 2 h 42 min
